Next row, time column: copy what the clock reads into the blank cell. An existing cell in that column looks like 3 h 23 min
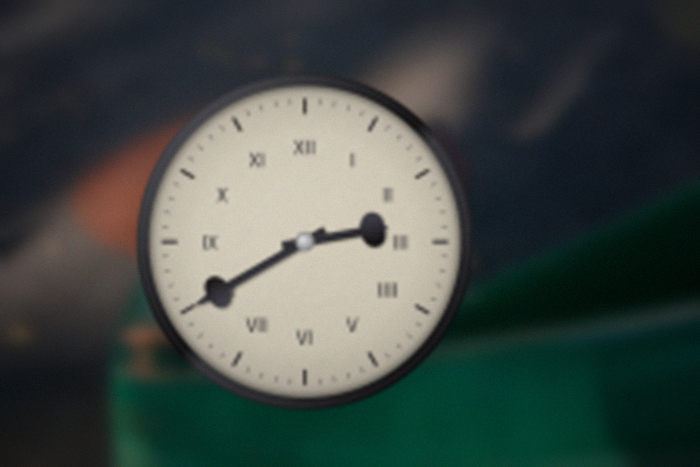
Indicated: 2 h 40 min
